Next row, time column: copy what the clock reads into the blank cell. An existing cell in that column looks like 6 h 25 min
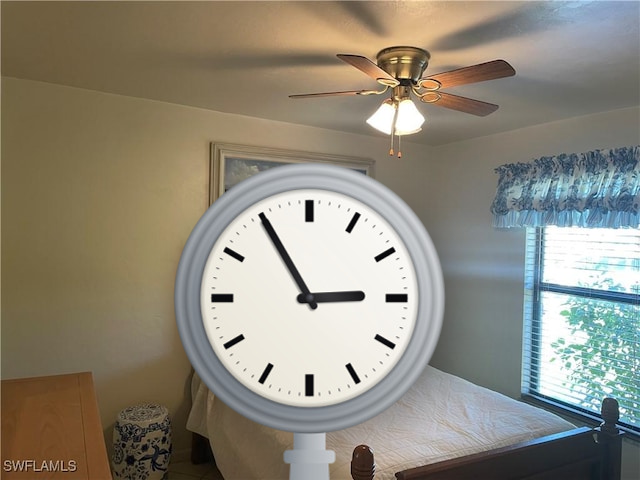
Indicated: 2 h 55 min
